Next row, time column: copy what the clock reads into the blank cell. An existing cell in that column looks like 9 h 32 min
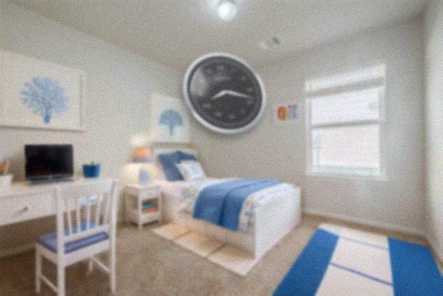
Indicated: 8 h 18 min
